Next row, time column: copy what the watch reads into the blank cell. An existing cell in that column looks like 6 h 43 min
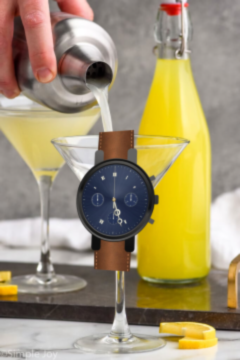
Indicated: 5 h 27 min
